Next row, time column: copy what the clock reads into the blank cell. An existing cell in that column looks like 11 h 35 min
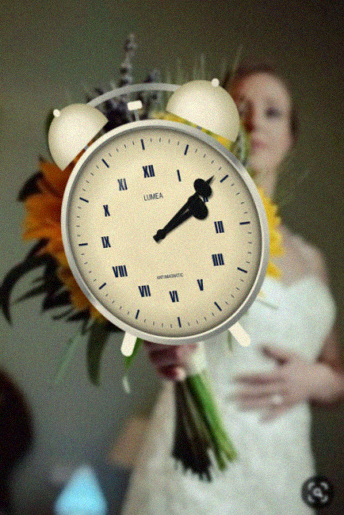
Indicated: 2 h 09 min
